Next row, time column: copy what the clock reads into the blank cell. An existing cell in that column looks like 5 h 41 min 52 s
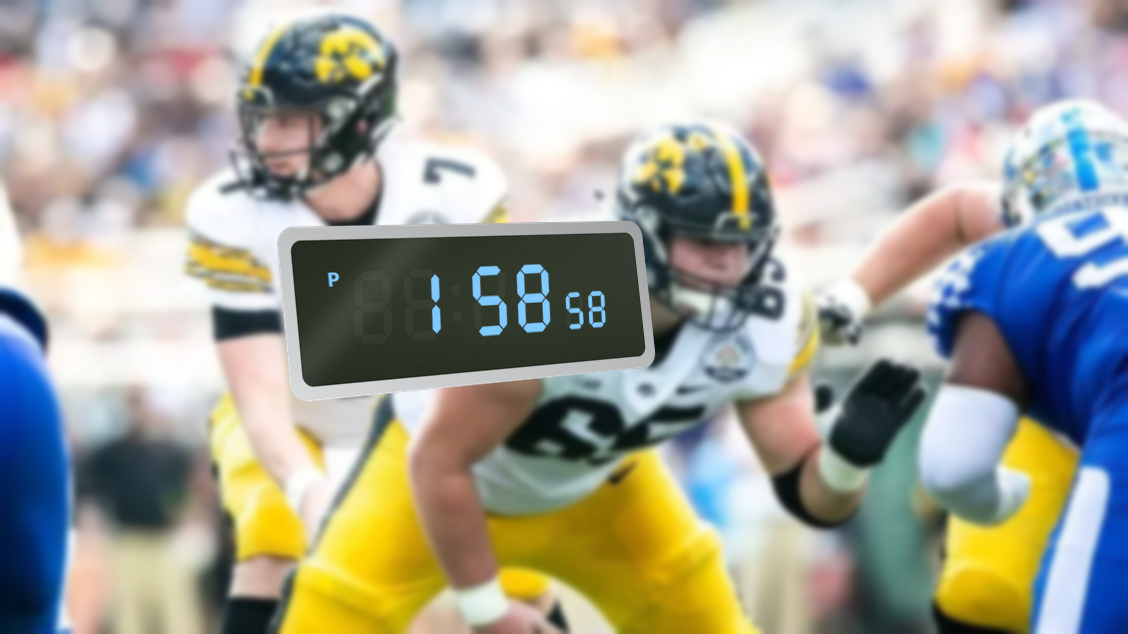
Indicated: 1 h 58 min 58 s
